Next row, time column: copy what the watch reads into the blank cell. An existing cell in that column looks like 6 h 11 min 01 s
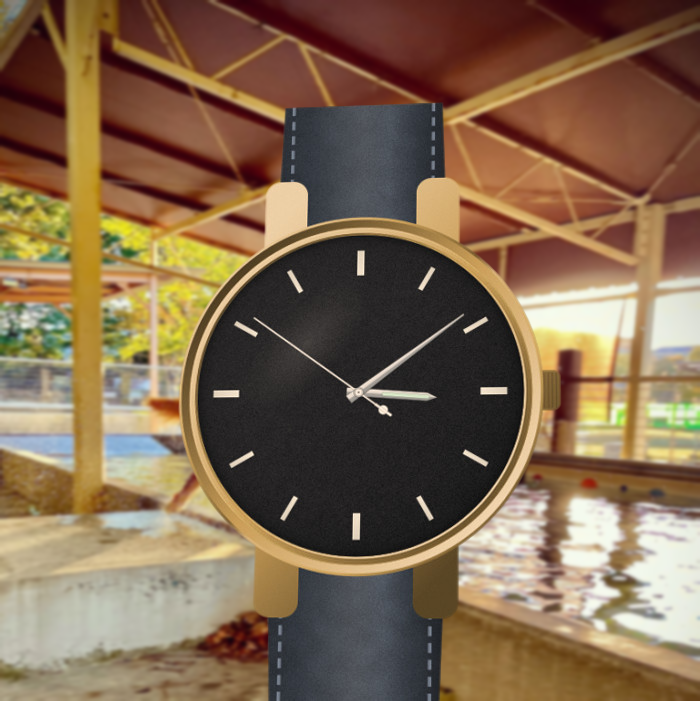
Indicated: 3 h 08 min 51 s
